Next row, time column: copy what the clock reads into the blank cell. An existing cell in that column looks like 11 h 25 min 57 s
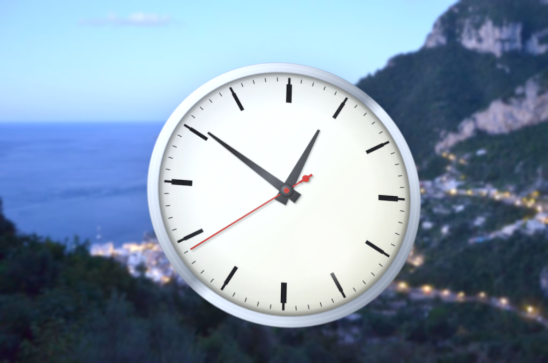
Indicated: 12 h 50 min 39 s
